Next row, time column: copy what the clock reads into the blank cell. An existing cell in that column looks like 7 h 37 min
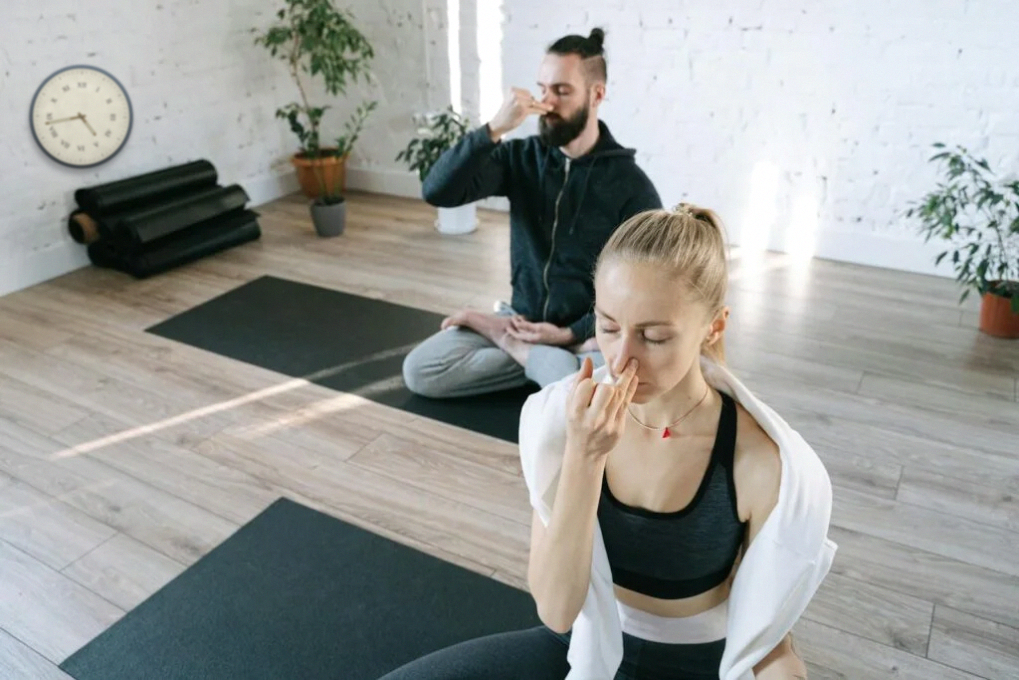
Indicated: 4 h 43 min
